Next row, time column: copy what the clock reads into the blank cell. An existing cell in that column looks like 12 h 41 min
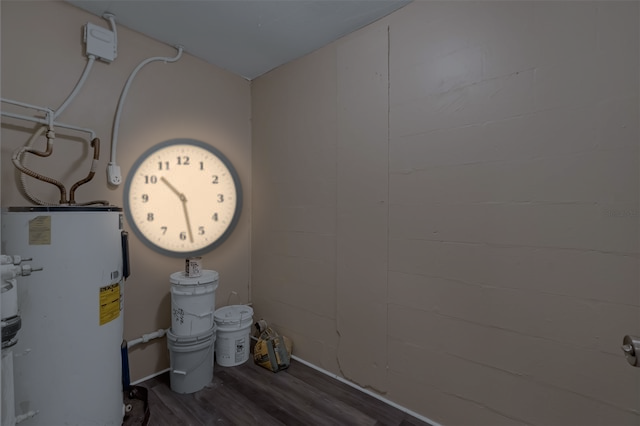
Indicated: 10 h 28 min
